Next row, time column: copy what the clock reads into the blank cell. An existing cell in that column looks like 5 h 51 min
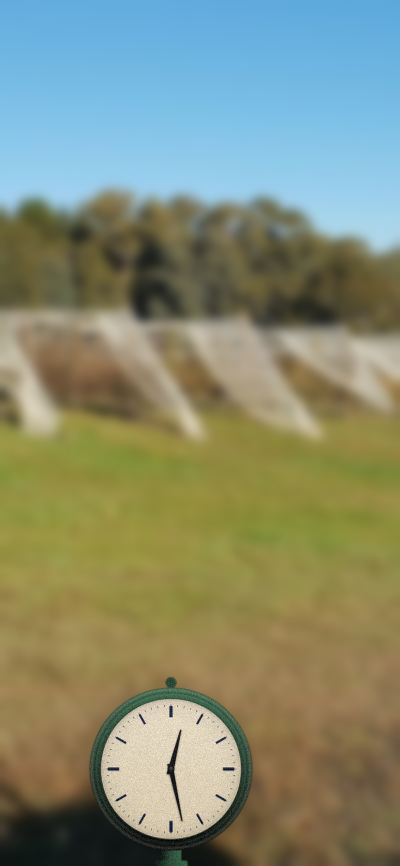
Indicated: 12 h 28 min
